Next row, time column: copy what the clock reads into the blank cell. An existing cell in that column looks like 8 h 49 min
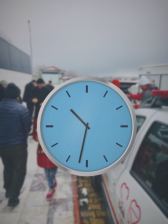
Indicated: 10 h 32 min
